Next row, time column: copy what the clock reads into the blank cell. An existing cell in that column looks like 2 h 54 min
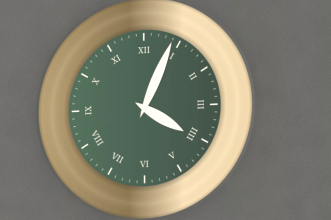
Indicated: 4 h 04 min
